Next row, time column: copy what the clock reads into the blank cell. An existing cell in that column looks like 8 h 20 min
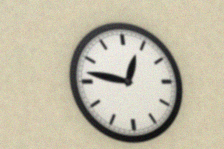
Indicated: 12 h 47 min
